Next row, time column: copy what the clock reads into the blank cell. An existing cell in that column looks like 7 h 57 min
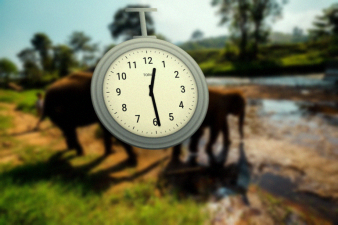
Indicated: 12 h 29 min
